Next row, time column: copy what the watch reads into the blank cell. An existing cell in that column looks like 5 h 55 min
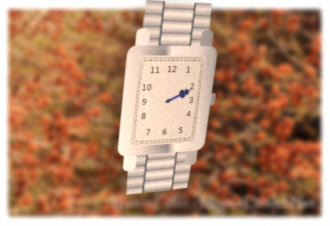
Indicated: 2 h 11 min
